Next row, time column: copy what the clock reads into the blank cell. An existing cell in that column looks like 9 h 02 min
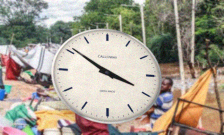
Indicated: 3 h 51 min
